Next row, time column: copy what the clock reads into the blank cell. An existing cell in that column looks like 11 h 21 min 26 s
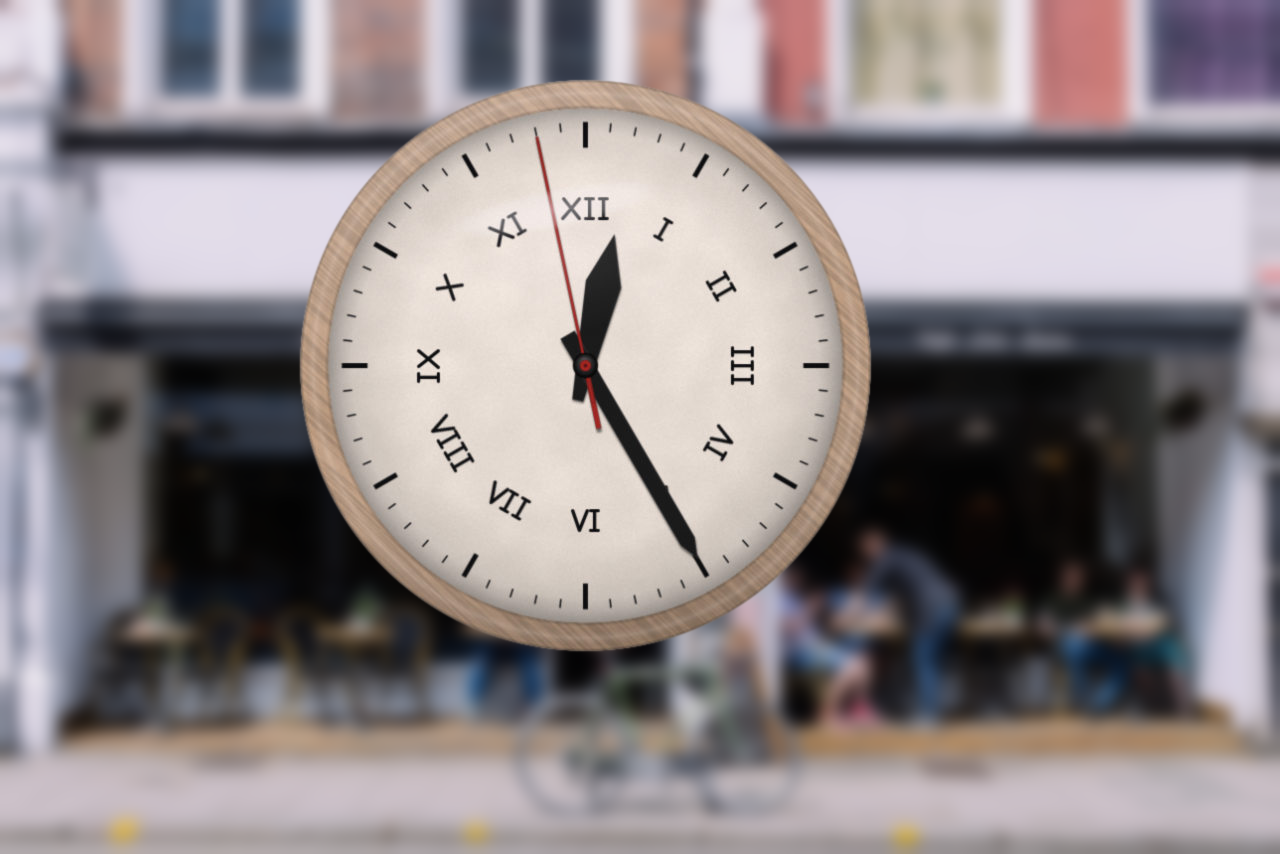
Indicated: 12 h 24 min 58 s
